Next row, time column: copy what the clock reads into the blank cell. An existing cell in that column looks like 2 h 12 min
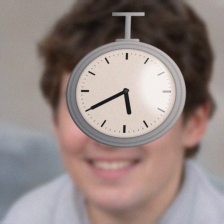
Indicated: 5 h 40 min
